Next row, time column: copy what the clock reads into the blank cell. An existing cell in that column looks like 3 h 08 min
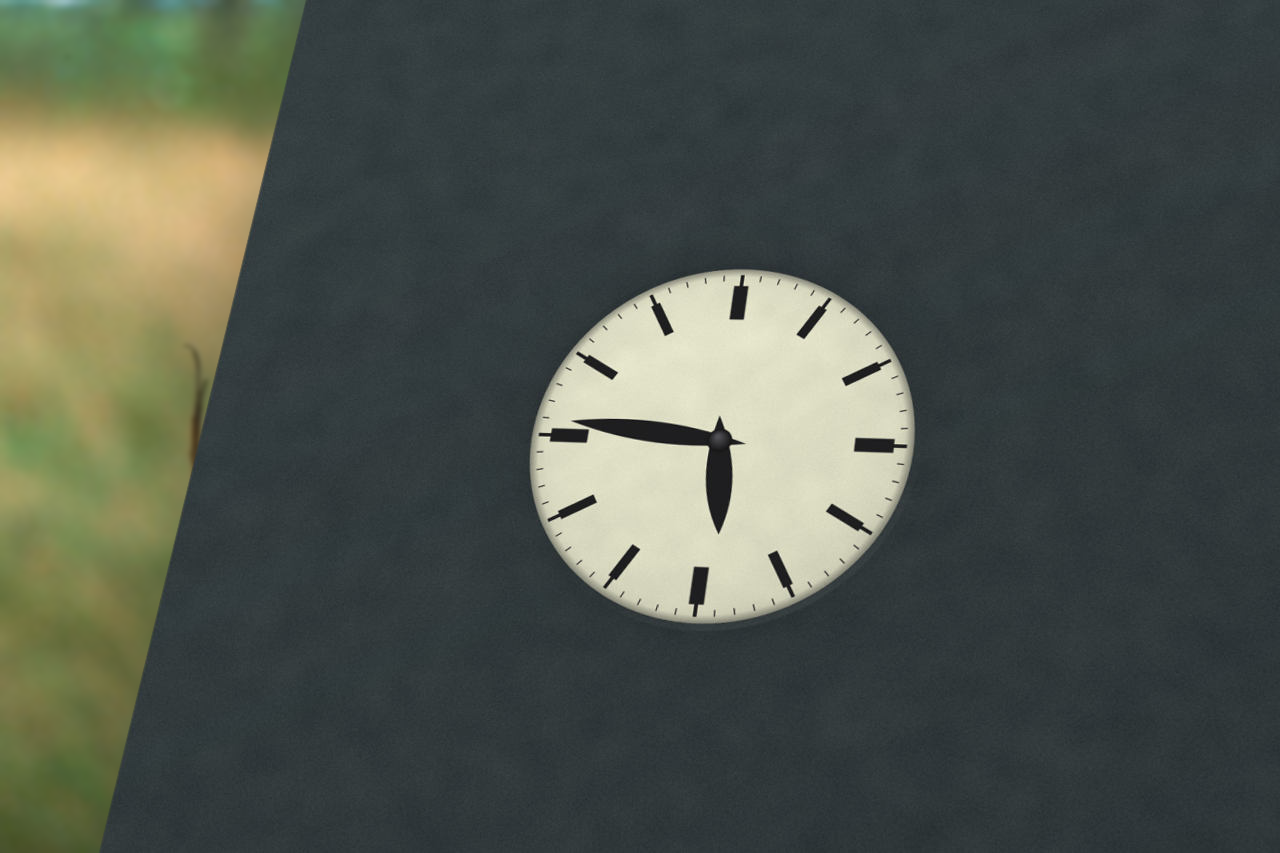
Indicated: 5 h 46 min
